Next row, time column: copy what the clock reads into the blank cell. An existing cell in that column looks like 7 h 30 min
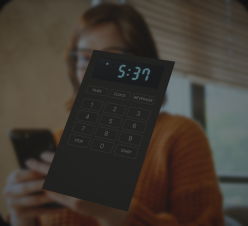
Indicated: 5 h 37 min
